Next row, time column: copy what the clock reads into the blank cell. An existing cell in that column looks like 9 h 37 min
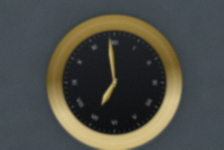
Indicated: 6 h 59 min
